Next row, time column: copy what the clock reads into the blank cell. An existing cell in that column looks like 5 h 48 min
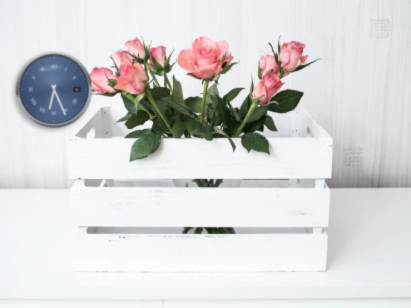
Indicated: 6 h 26 min
